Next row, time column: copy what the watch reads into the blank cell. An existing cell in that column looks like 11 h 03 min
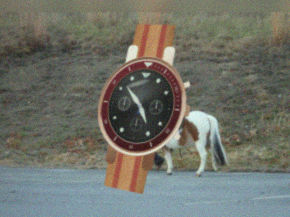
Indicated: 4 h 52 min
